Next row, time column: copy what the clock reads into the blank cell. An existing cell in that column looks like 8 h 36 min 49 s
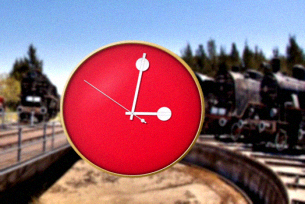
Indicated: 3 h 01 min 51 s
